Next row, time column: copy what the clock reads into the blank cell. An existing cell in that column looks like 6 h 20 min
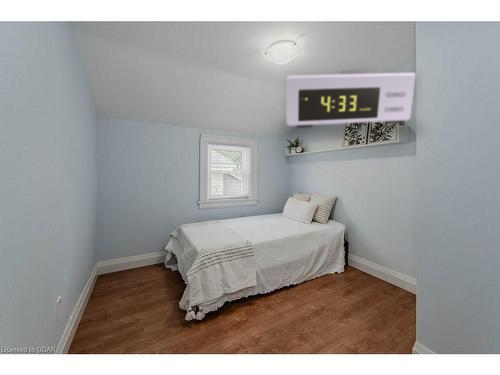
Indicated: 4 h 33 min
